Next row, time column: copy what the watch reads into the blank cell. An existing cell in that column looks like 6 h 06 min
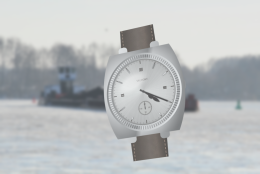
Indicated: 4 h 20 min
